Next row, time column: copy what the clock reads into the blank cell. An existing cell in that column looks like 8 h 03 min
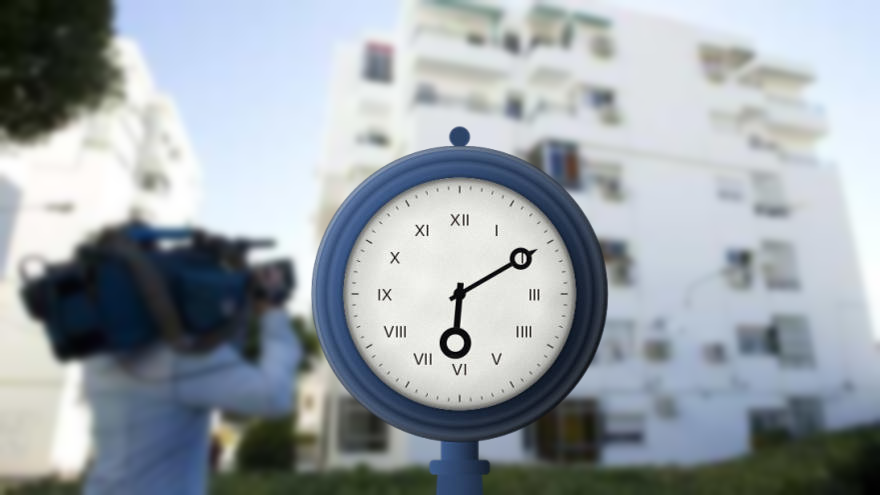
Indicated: 6 h 10 min
